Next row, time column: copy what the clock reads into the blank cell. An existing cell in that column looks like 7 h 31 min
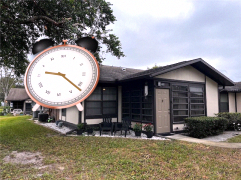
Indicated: 9 h 22 min
